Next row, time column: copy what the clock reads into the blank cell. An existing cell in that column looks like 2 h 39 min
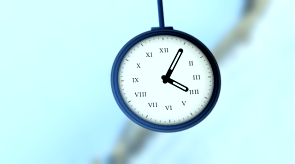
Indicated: 4 h 05 min
